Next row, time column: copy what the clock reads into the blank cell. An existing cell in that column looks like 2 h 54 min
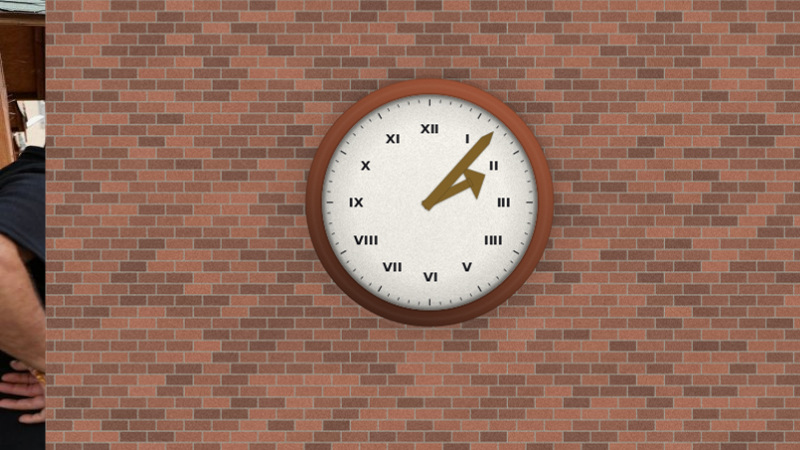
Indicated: 2 h 07 min
